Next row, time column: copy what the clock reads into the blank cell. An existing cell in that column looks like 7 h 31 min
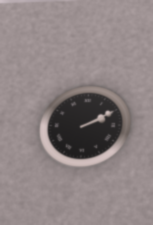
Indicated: 2 h 10 min
